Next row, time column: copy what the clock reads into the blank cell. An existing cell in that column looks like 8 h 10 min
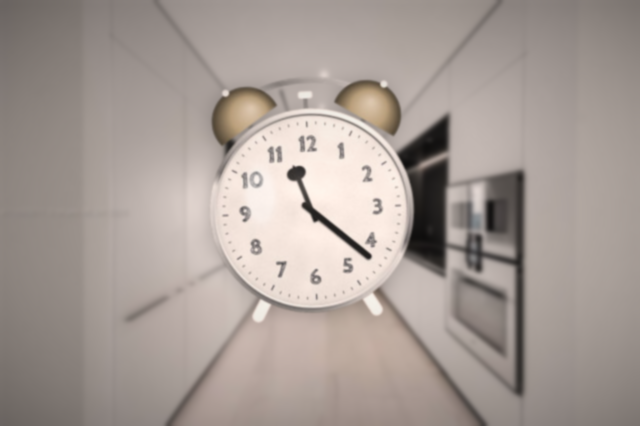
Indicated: 11 h 22 min
